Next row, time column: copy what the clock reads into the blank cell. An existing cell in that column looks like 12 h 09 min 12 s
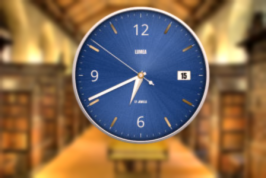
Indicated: 6 h 40 min 51 s
